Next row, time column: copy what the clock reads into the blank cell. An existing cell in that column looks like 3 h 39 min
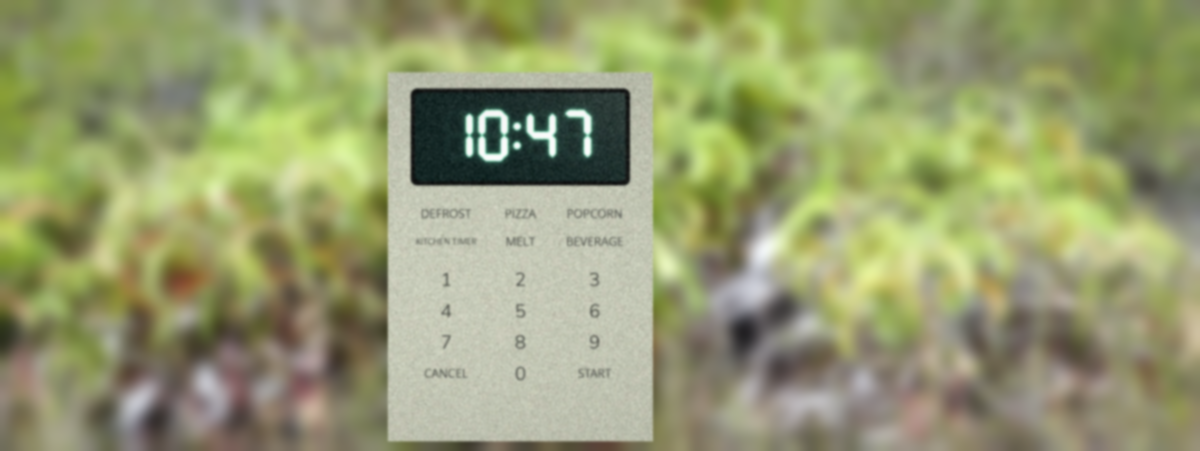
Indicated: 10 h 47 min
